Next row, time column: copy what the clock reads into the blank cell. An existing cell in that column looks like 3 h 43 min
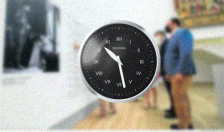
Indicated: 10 h 28 min
